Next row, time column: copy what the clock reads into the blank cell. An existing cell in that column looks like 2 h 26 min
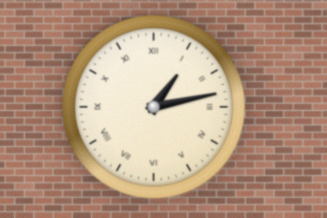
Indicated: 1 h 13 min
